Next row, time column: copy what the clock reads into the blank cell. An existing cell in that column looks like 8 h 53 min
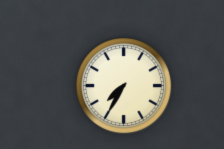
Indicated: 7 h 35 min
